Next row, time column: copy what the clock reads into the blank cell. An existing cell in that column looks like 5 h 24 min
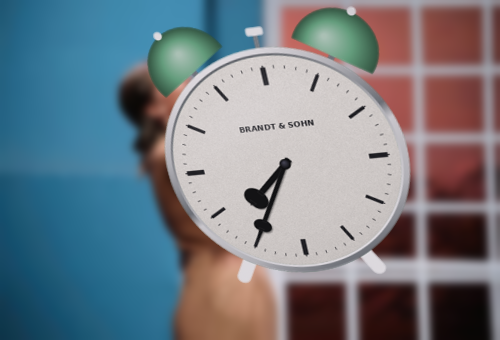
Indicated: 7 h 35 min
